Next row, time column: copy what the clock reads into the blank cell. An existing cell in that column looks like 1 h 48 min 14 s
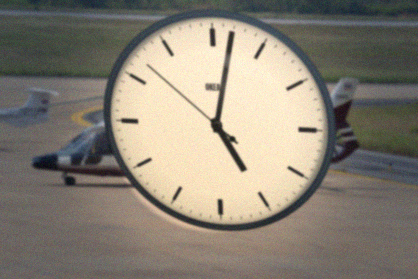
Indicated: 5 h 01 min 52 s
